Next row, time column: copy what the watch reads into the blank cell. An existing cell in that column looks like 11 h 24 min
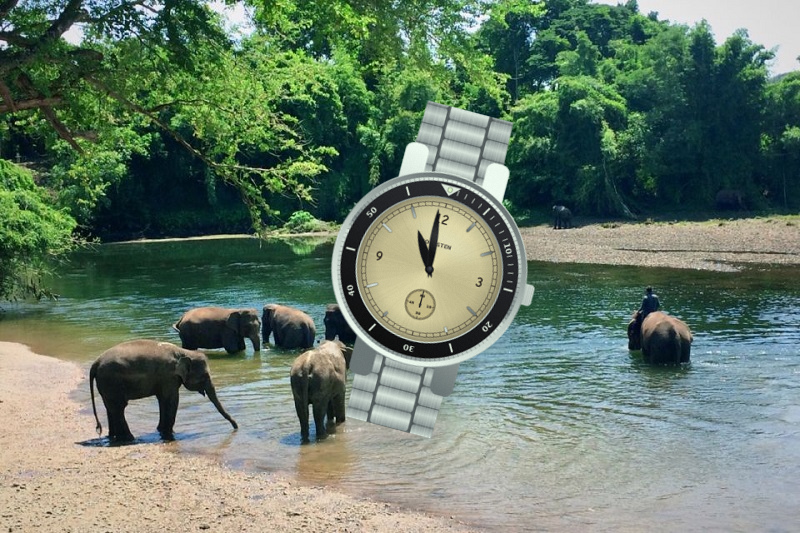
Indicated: 10 h 59 min
